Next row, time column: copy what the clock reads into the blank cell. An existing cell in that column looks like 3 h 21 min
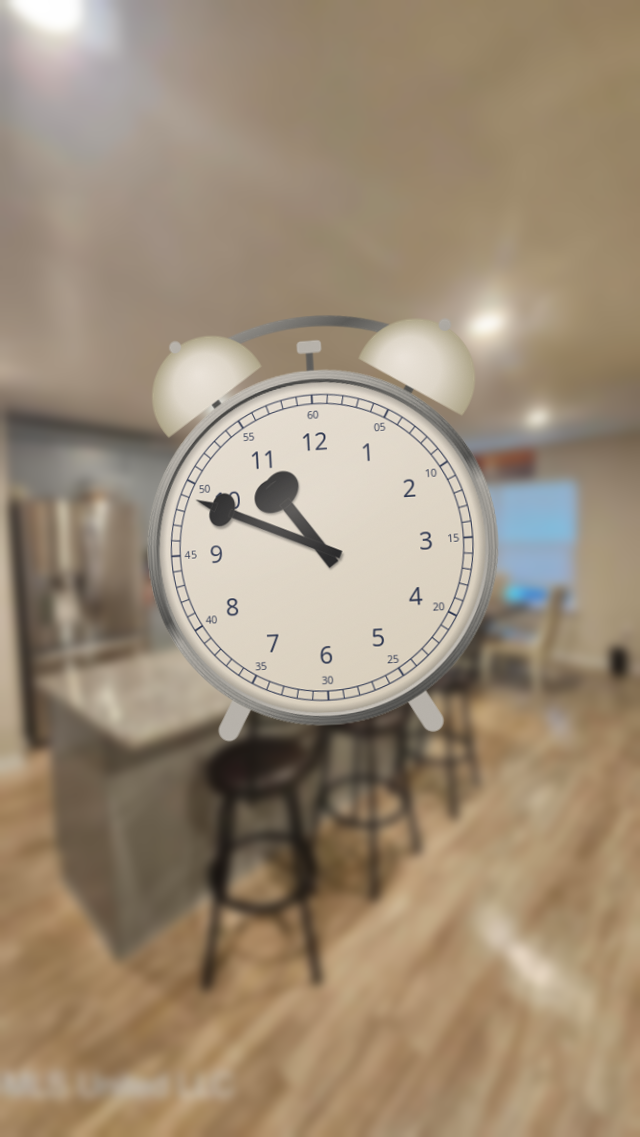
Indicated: 10 h 49 min
